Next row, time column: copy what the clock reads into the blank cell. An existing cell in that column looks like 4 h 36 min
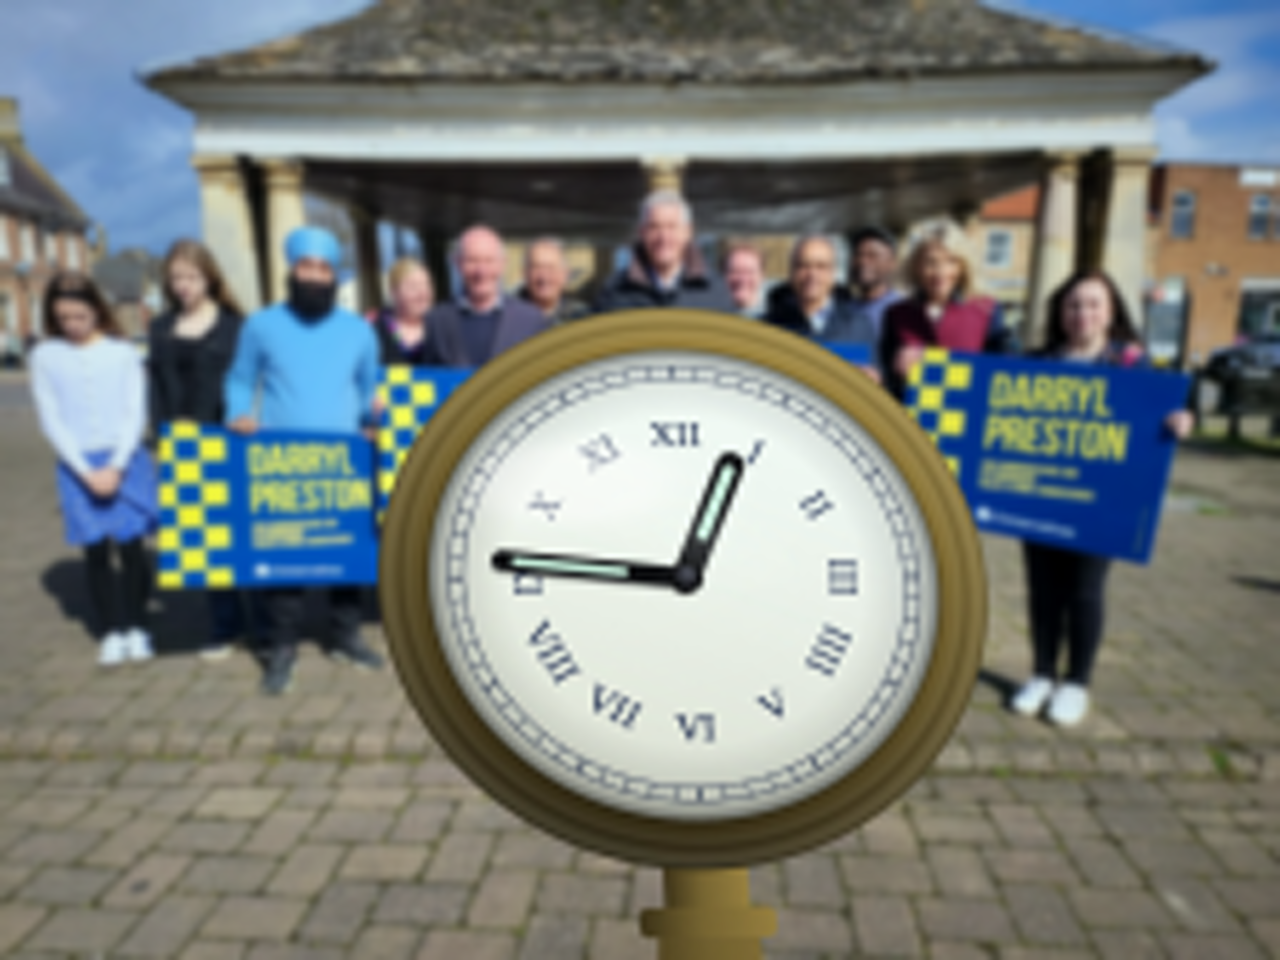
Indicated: 12 h 46 min
